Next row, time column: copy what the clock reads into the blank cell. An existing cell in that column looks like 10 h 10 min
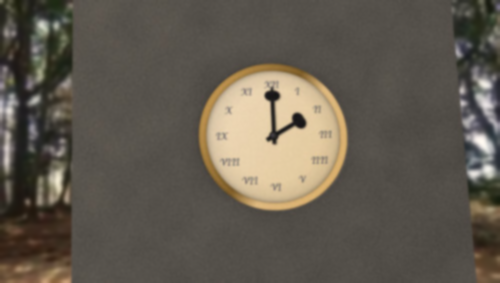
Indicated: 2 h 00 min
